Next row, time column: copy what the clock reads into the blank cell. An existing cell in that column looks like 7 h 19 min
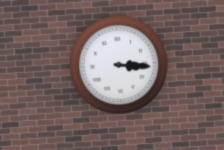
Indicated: 3 h 16 min
